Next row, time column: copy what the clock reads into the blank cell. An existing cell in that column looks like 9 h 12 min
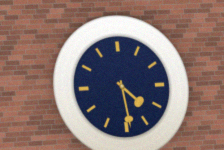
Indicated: 4 h 29 min
